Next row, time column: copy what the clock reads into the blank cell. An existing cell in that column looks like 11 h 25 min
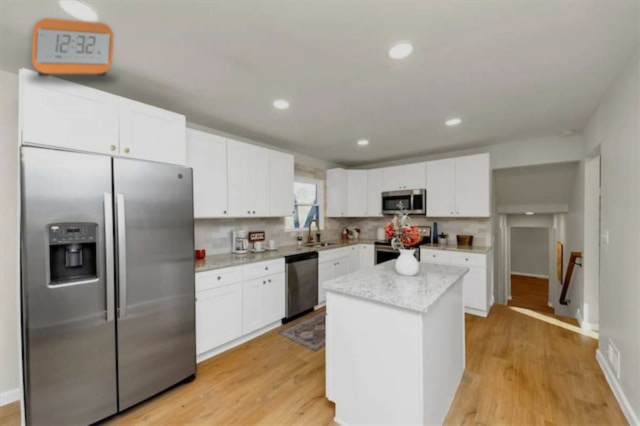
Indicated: 12 h 32 min
